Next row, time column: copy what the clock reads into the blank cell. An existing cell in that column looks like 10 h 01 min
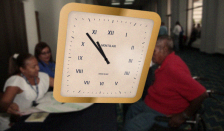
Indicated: 10 h 53 min
